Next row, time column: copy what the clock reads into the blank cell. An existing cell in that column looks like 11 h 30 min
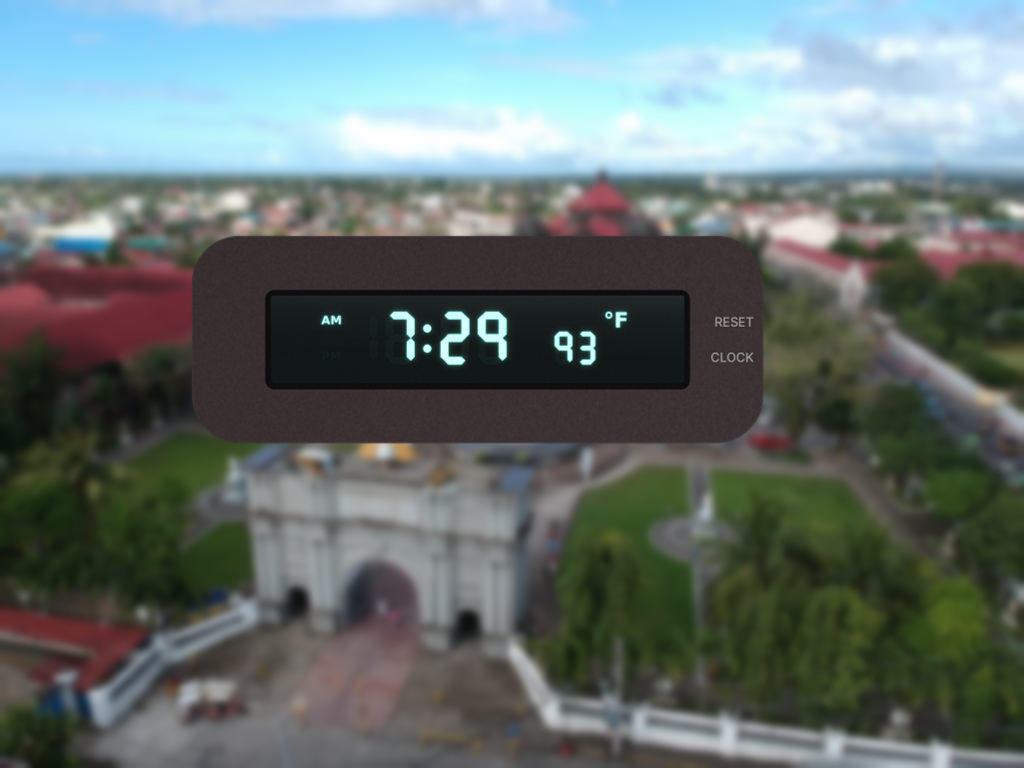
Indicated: 7 h 29 min
